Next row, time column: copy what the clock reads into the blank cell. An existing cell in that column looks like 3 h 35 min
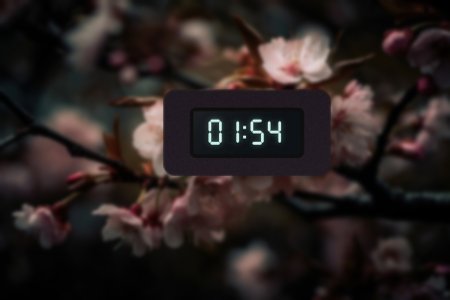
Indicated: 1 h 54 min
